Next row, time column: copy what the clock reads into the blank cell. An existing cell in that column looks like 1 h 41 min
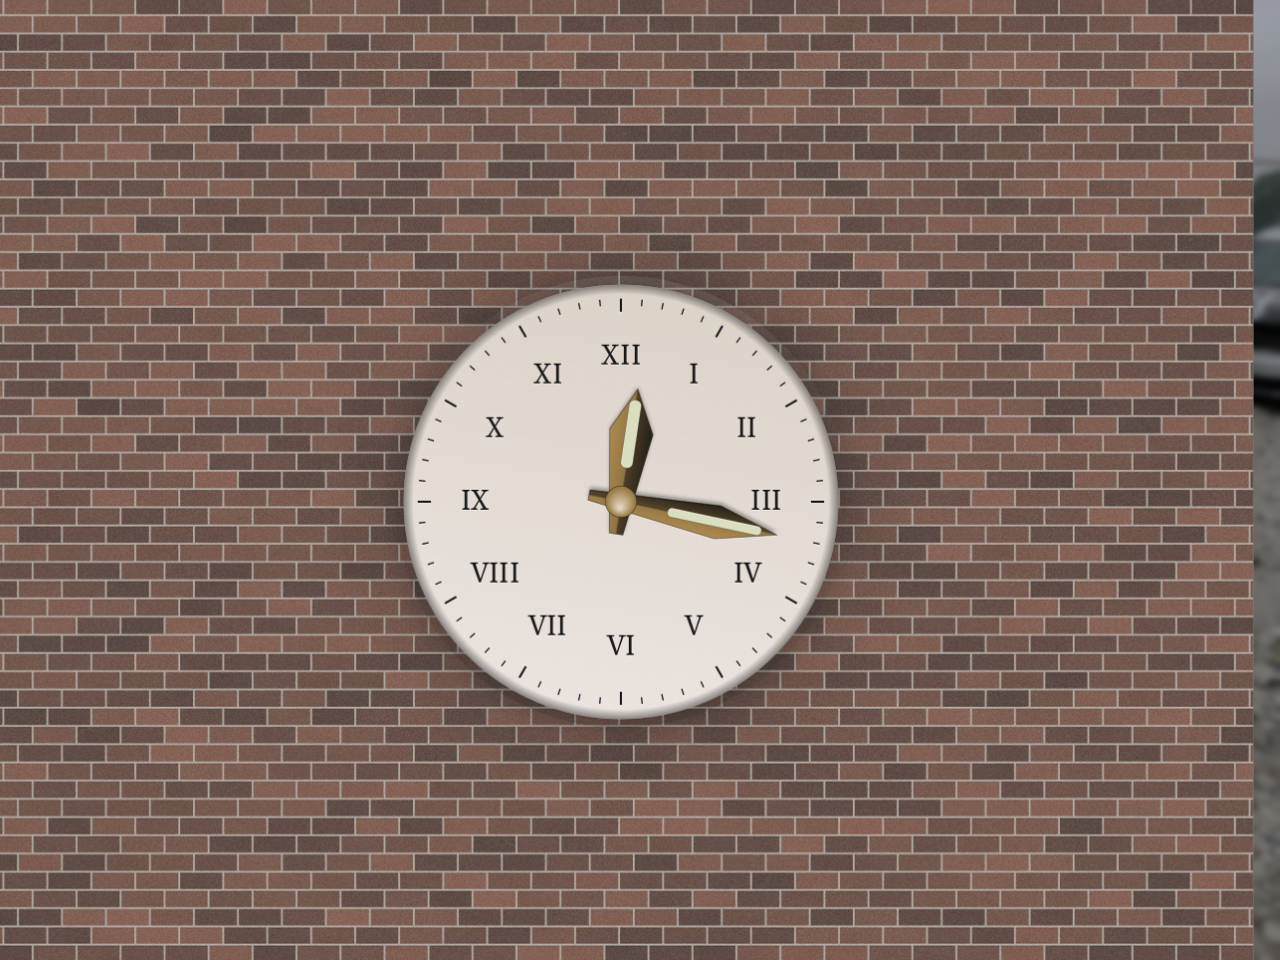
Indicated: 12 h 17 min
